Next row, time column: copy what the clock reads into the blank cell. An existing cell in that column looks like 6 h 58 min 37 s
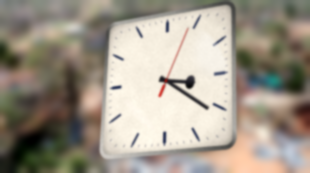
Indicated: 3 h 21 min 04 s
